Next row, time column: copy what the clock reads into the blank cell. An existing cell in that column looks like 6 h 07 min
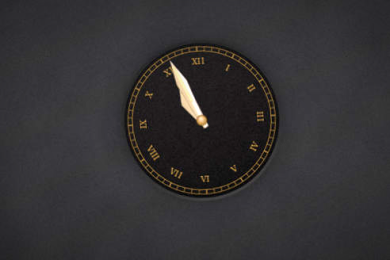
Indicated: 10 h 56 min
